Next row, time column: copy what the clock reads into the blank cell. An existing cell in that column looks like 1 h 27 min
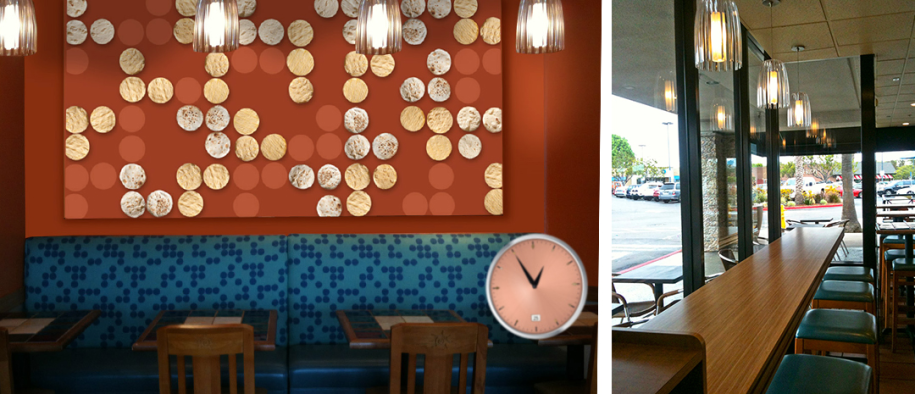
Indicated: 12 h 55 min
